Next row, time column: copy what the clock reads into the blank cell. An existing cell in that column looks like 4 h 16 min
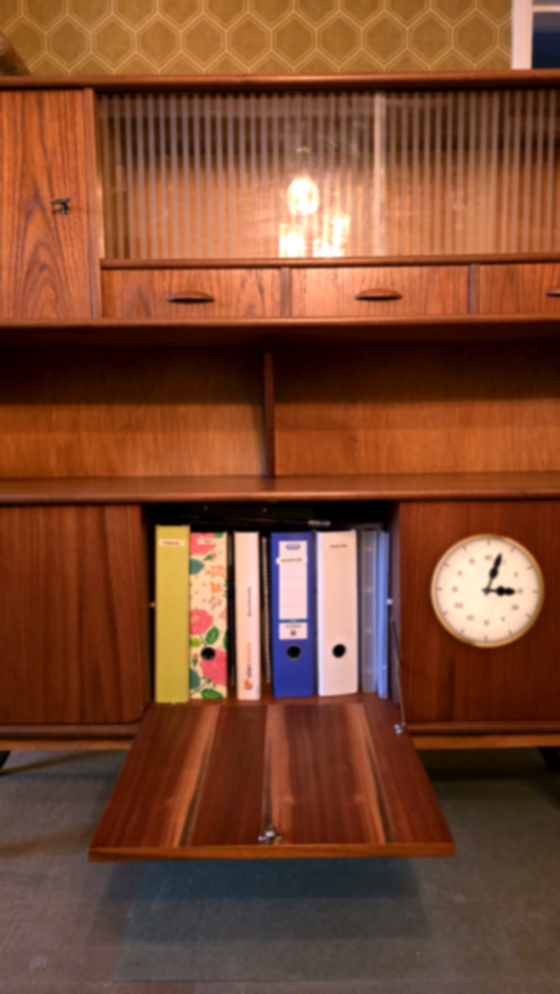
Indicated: 3 h 03 min
